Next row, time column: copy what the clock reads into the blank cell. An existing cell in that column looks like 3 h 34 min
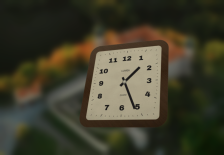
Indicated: 1 h 26 min
